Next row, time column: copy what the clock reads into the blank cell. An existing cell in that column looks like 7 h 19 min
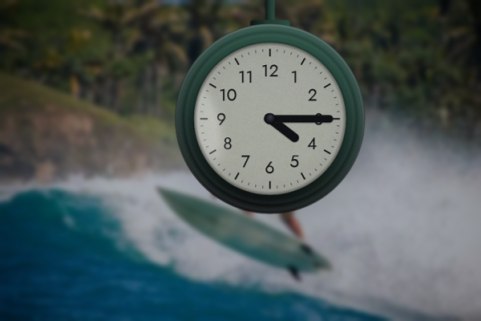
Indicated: 4 h 15 min
